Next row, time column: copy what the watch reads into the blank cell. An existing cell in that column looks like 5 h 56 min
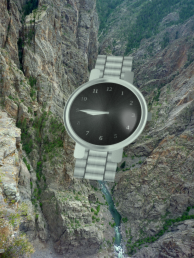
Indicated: 8 h 45 min
